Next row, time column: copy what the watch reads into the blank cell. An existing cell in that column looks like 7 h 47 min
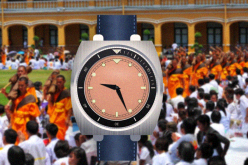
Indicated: 9 h 26 min
